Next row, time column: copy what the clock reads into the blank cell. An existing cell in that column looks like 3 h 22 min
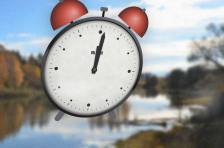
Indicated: 12 h 01 min
